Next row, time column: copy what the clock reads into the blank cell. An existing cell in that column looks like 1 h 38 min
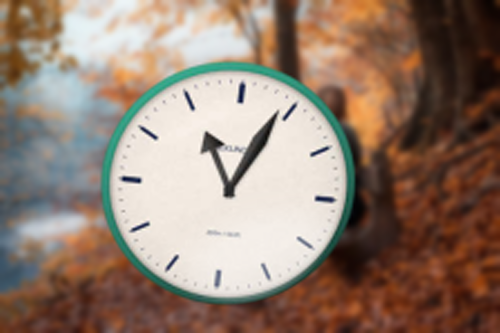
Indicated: 11 h 04 min
